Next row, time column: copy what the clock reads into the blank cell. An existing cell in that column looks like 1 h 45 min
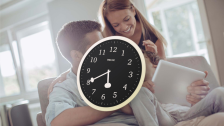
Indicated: 5 h 40 min
